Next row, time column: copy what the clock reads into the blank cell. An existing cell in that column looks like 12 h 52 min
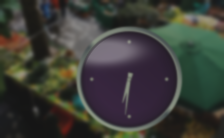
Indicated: 6 h 31 min
